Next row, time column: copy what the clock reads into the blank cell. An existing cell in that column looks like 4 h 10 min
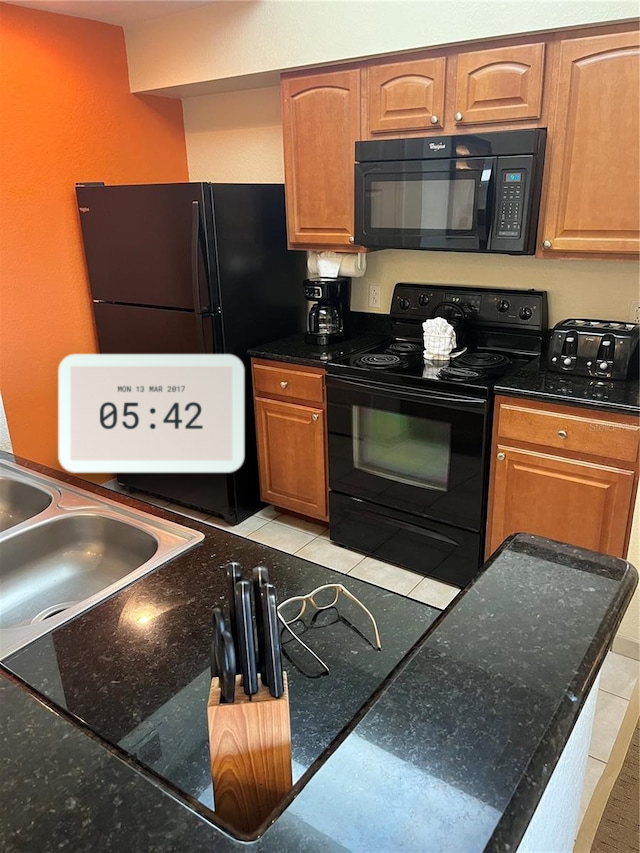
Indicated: 5 h 42 min
